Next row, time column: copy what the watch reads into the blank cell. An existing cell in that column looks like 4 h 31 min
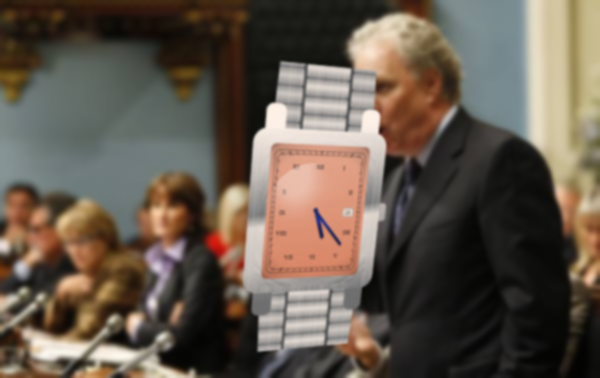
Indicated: 5 h 23 min
